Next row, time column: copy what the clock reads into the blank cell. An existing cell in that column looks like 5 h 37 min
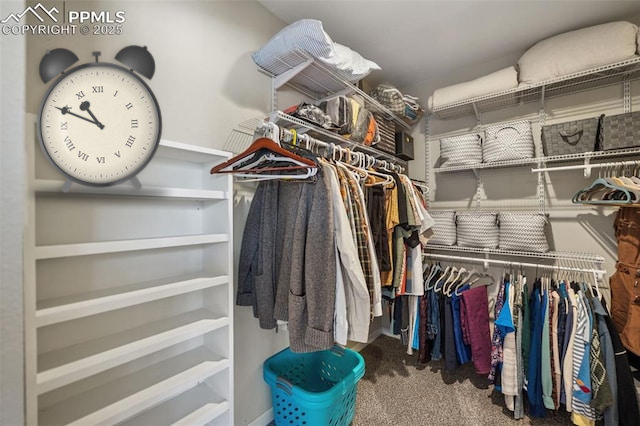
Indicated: 10 h 49 min
